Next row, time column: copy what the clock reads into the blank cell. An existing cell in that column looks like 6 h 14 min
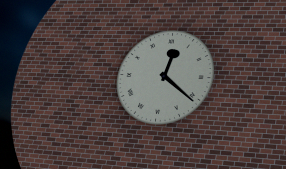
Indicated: 12 h 21 min
